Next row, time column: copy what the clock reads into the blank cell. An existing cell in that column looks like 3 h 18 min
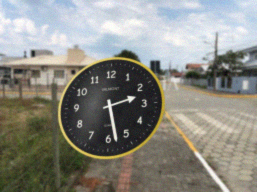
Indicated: 2 h 28 min
